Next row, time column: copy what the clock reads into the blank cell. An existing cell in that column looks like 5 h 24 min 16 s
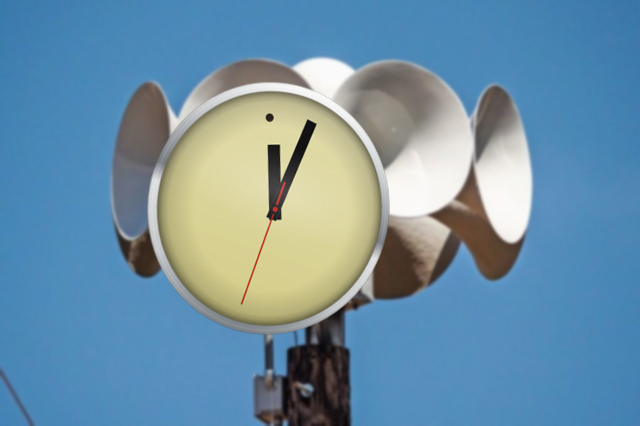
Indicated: 12 h 04 min 34 s
